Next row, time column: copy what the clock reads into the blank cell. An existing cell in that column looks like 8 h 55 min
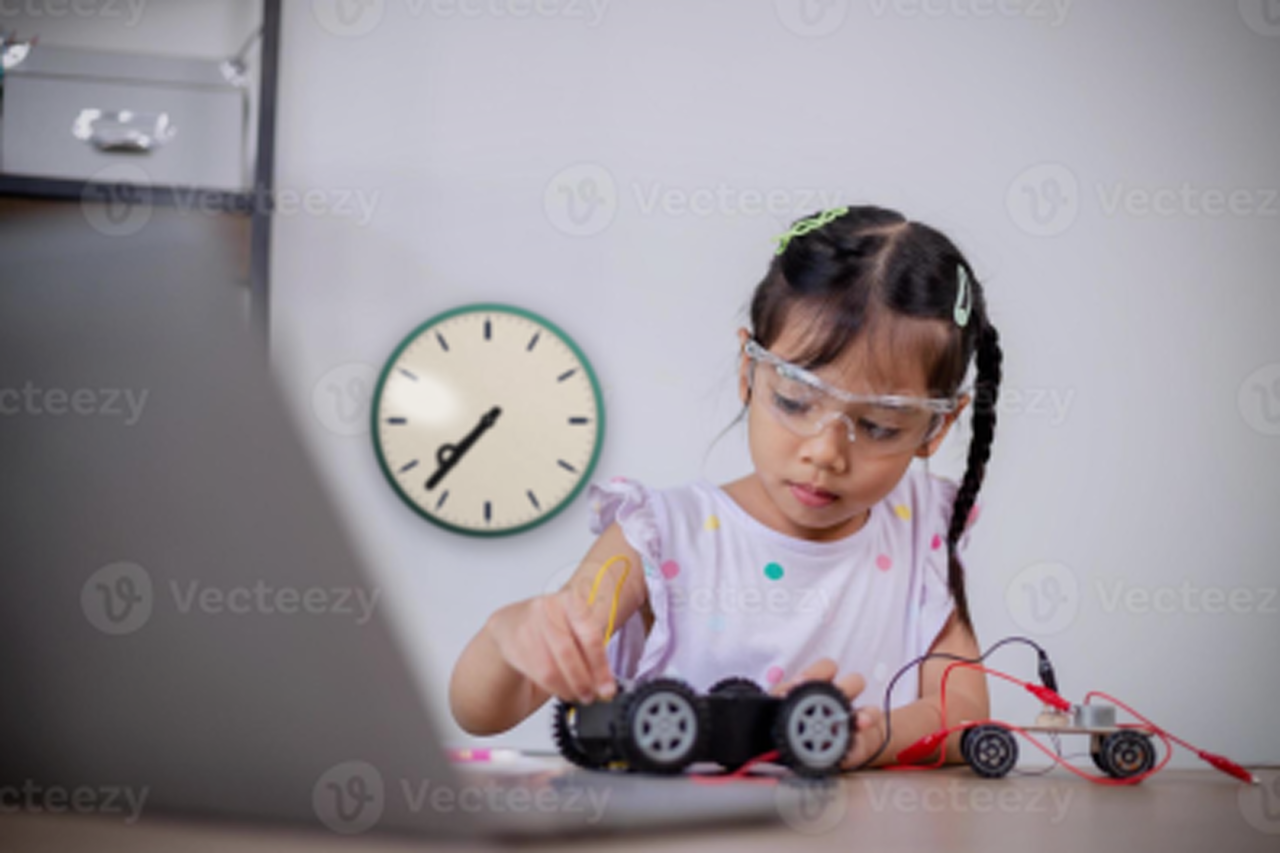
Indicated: 7 h 37 min
